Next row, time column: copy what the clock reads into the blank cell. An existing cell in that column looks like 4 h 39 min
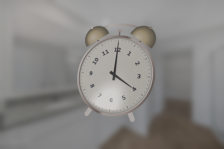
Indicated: 4 h 00 min
